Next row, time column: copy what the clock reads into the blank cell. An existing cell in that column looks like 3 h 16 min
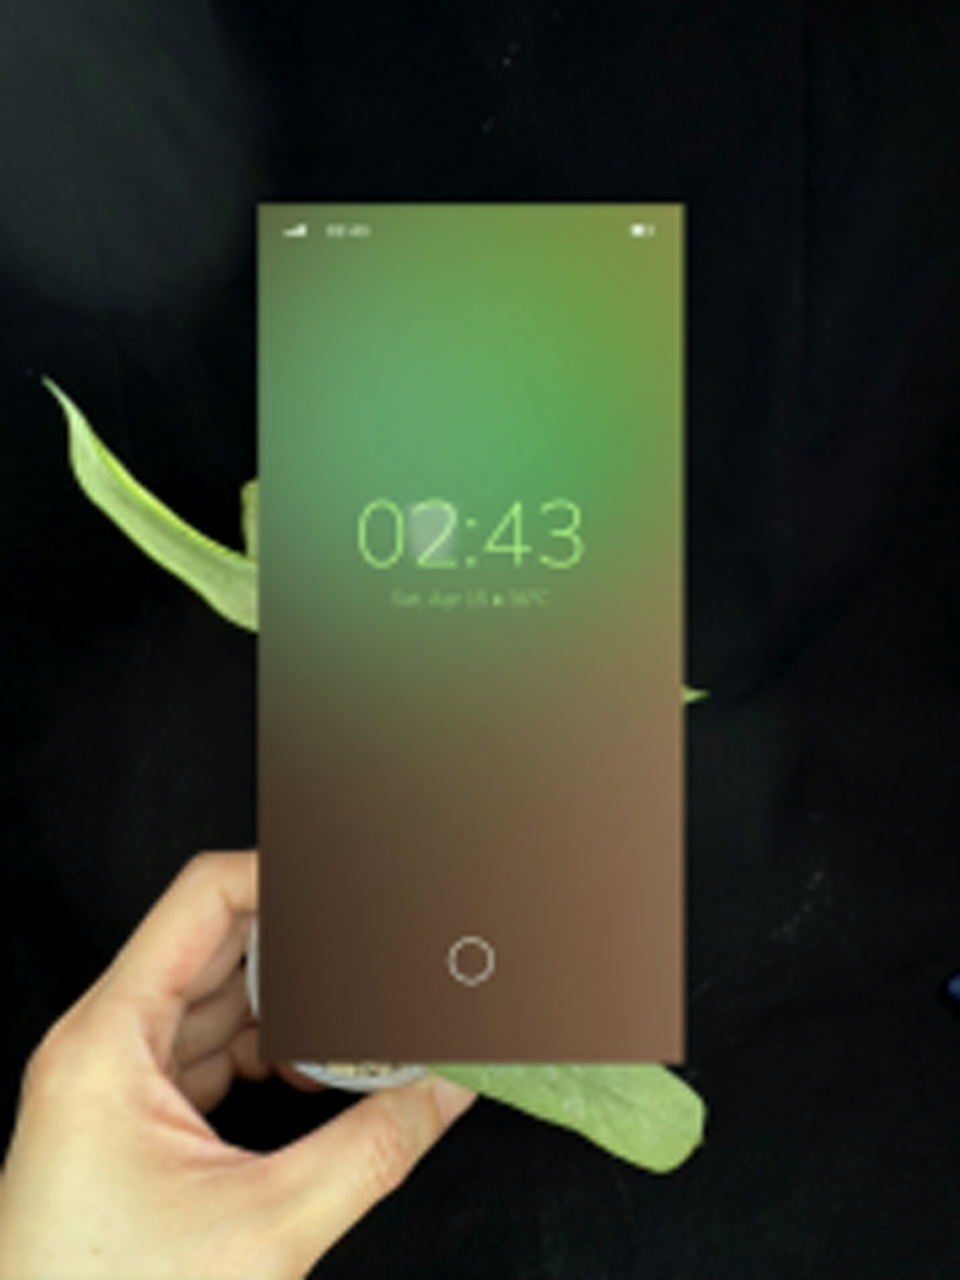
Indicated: 2 h 43 min
